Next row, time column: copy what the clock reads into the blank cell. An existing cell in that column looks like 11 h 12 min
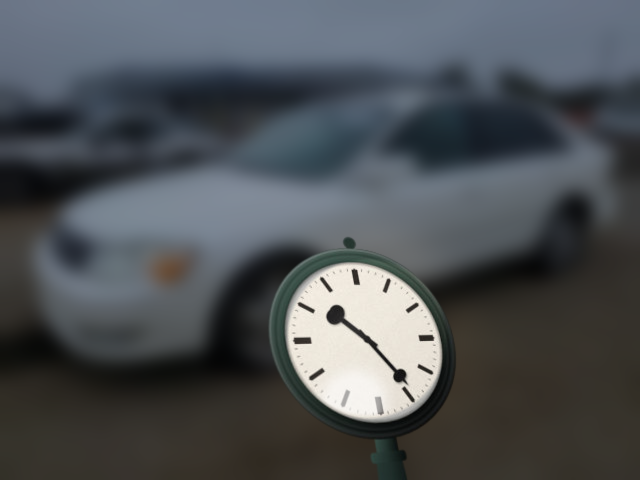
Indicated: 10 h 24 min
